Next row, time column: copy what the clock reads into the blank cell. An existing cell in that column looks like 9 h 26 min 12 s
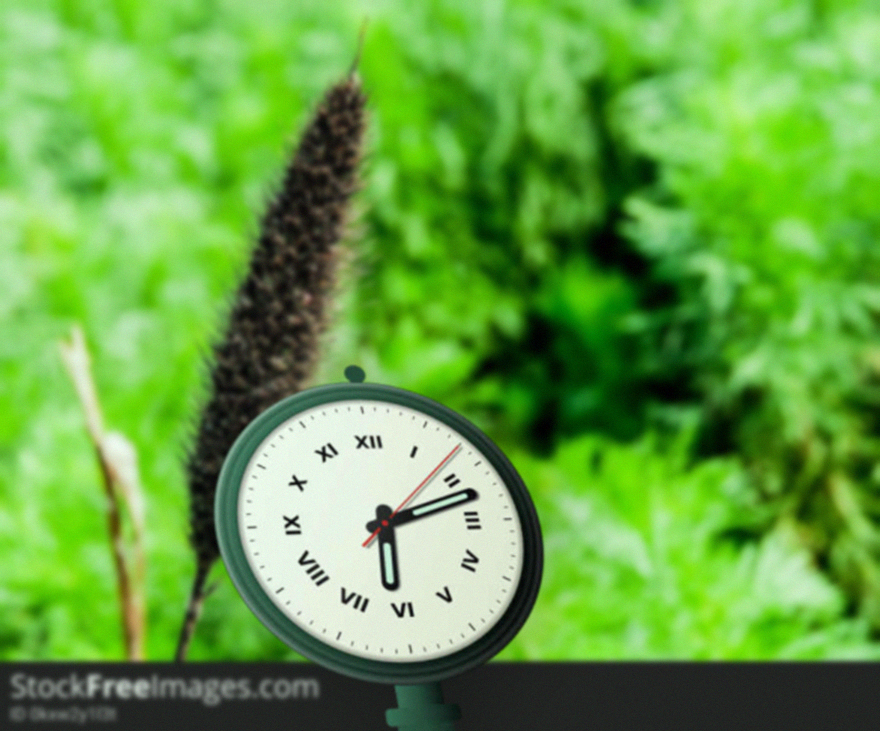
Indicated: 6 h 12 min 08 s
